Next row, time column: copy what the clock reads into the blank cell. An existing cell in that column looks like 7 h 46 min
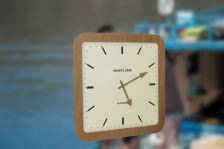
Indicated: 5 h 11 min
